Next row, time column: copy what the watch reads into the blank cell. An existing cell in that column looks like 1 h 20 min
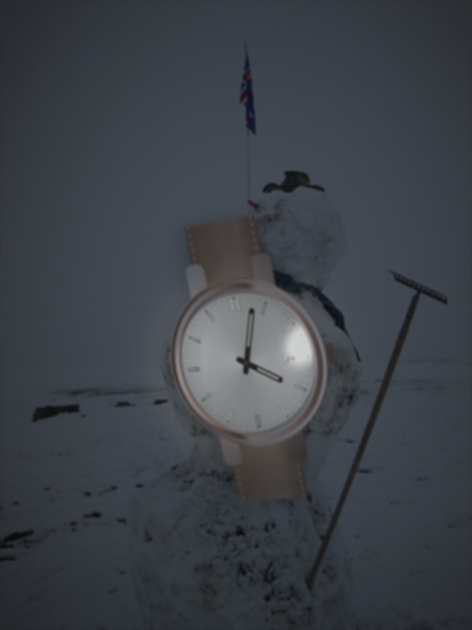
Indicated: 4 h 03 min
